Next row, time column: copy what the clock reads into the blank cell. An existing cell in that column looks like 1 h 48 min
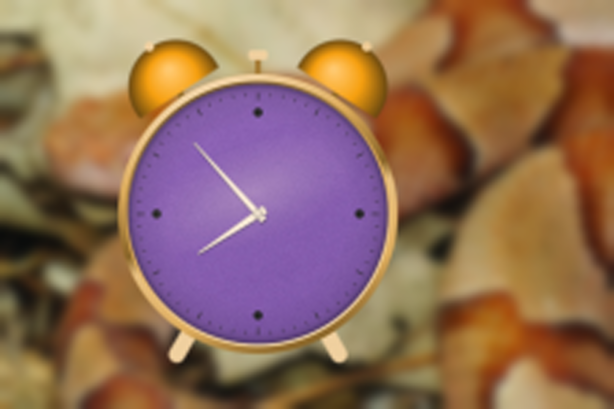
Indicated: 7 h 53 min
